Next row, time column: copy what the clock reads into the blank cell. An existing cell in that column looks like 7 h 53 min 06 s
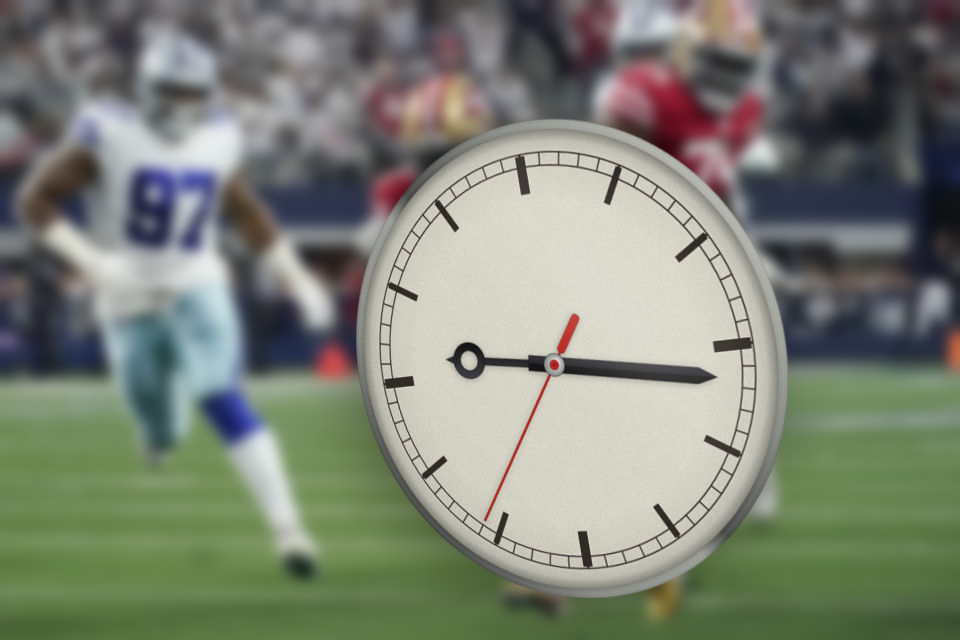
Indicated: 9 h 16 min 36 s
